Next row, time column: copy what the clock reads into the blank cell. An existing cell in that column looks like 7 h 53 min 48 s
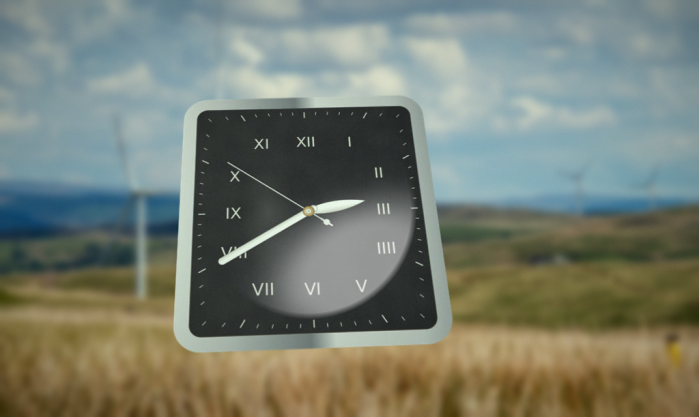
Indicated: 2 h 39 min 51 s
